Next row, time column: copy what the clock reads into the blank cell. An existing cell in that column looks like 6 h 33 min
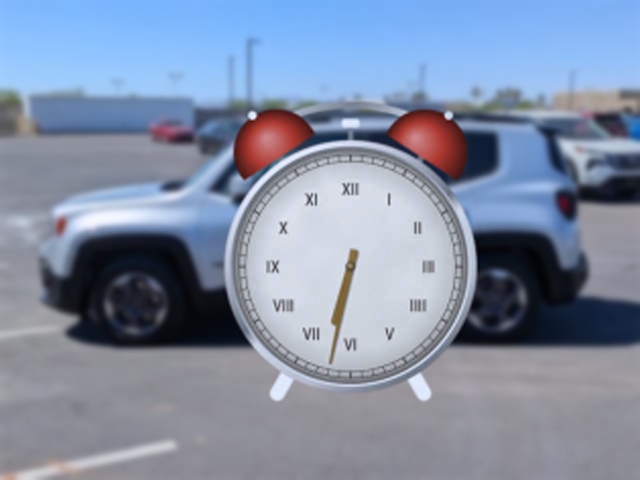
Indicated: 6 h 32 min
